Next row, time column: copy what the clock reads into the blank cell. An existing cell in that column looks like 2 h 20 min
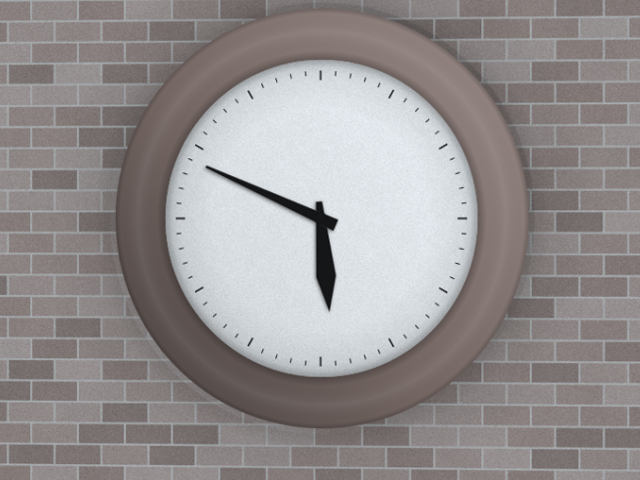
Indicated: 5 h 49 min
